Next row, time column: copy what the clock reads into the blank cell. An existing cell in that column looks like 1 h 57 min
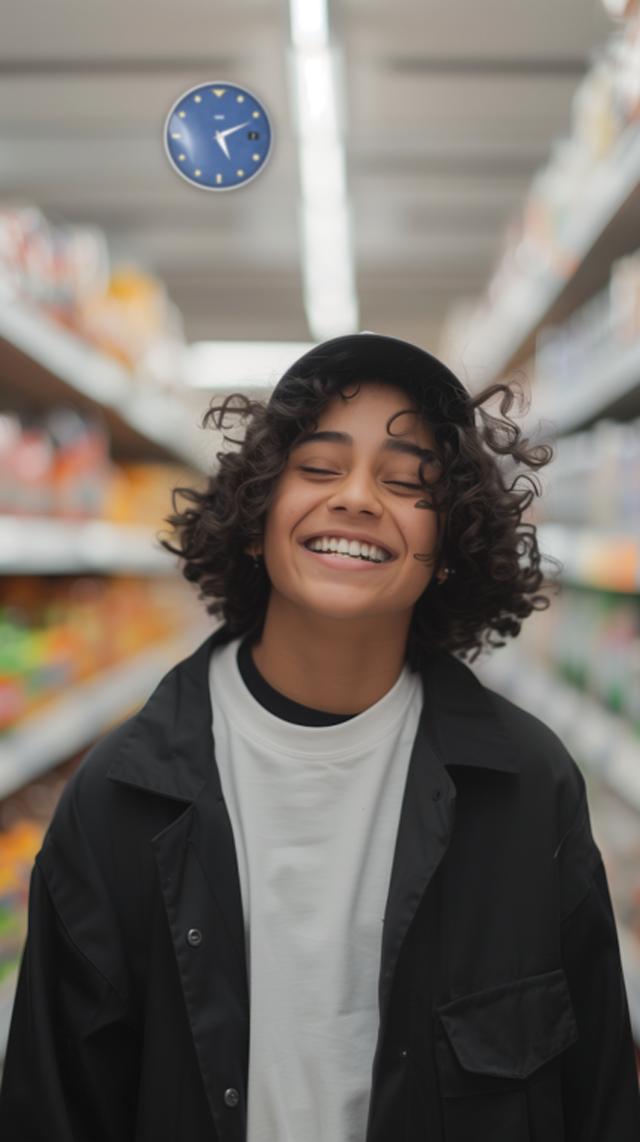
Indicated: 5 h 11 min
